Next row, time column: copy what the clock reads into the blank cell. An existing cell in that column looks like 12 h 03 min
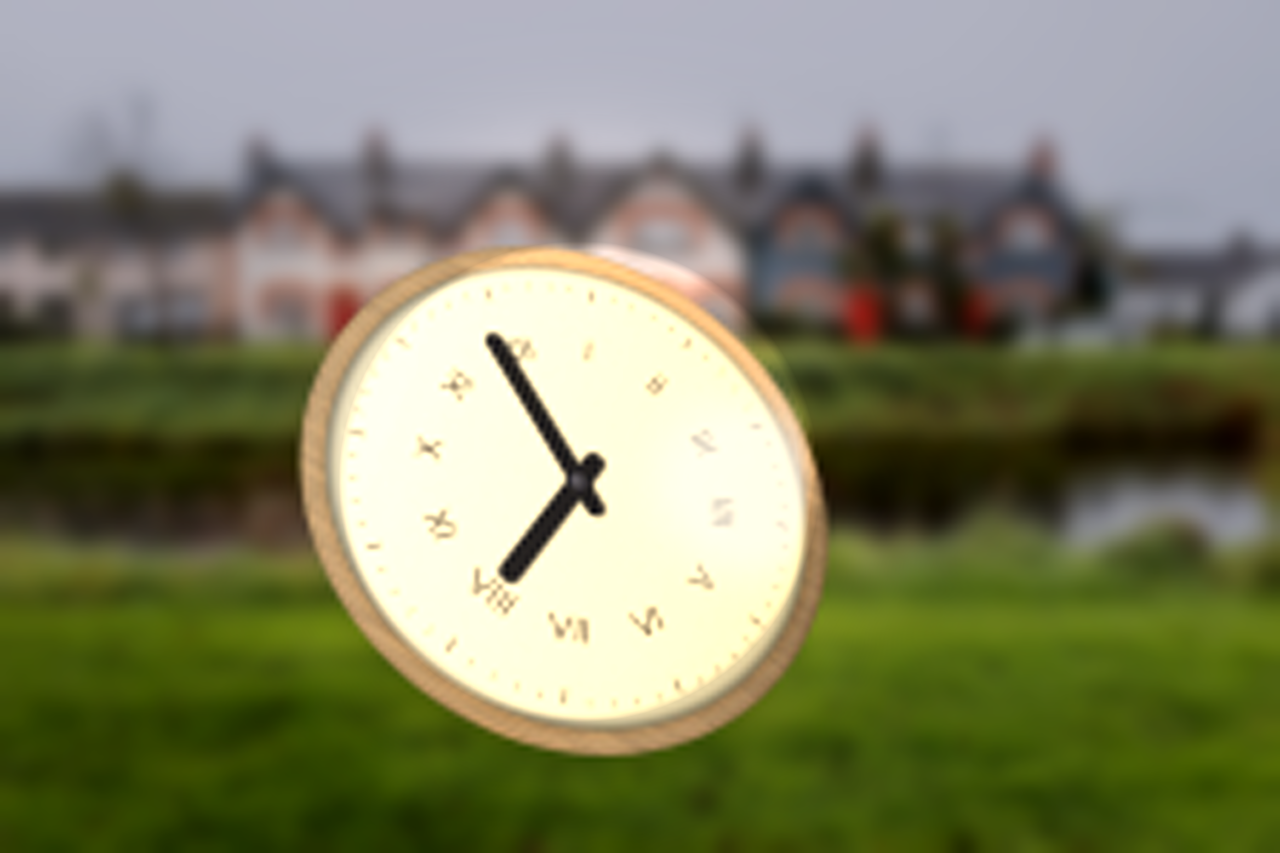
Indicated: 7 h 59 min
